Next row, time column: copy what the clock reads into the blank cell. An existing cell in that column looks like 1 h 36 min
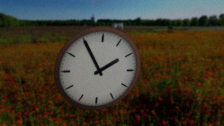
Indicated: 1 h 55 min
